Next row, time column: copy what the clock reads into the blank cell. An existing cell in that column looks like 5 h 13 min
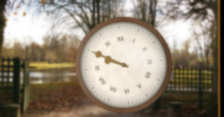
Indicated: 9 h 50 min
